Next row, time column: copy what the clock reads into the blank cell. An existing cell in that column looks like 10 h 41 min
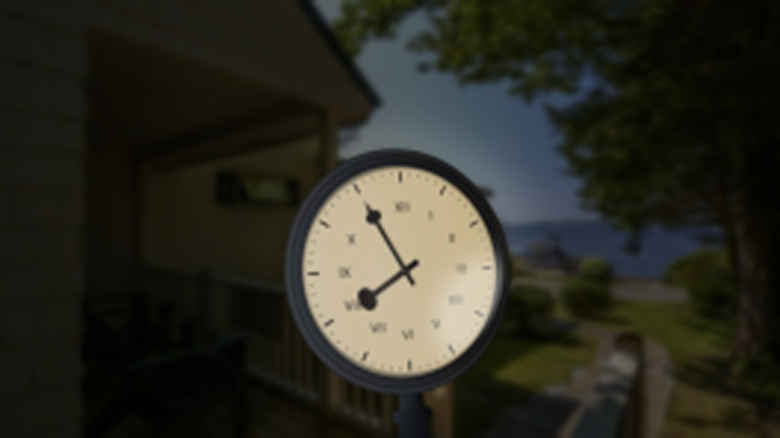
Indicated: 7 h 55 min
